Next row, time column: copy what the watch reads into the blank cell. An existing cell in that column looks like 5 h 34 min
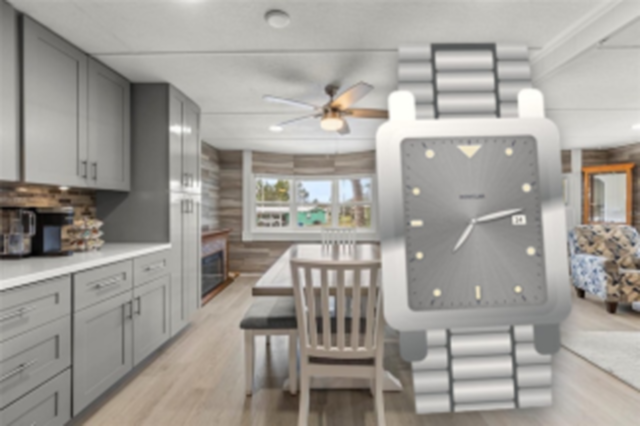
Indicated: 7 h 13 min
